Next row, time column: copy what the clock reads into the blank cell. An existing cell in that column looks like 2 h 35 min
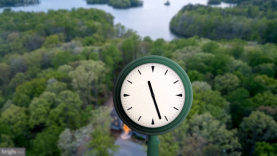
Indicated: 11 h 27 min
